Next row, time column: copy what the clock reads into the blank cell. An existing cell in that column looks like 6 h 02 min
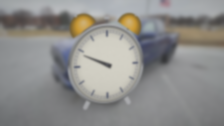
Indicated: 9 h 49 min
